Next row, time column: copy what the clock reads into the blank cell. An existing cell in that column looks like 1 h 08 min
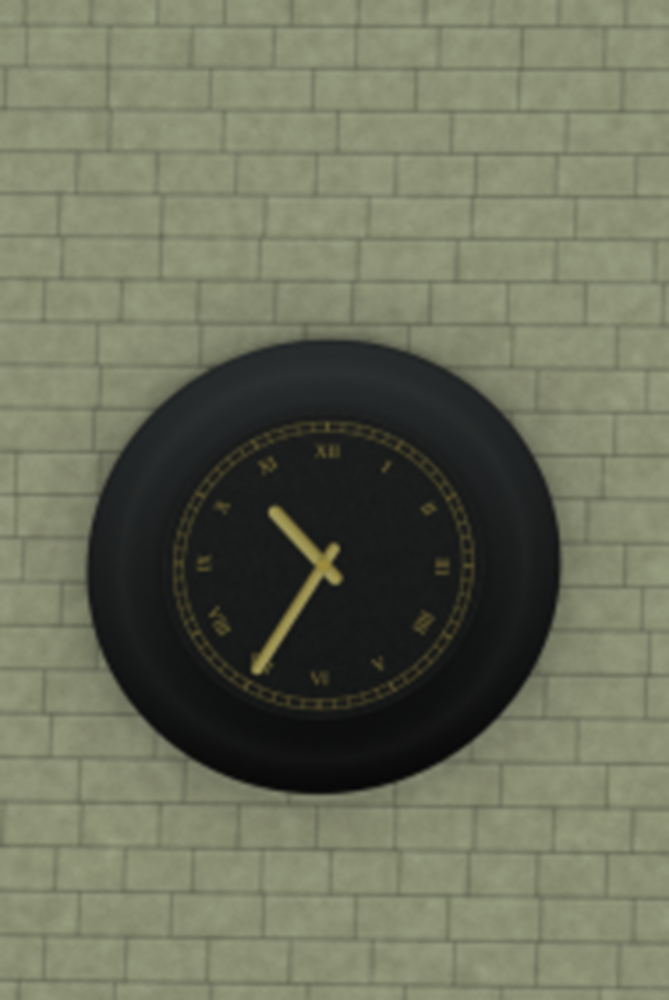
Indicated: 10 h 35 min
